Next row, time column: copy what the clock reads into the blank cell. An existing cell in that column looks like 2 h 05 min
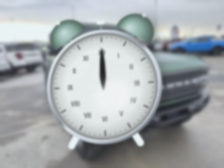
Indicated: 12 h 00 min
